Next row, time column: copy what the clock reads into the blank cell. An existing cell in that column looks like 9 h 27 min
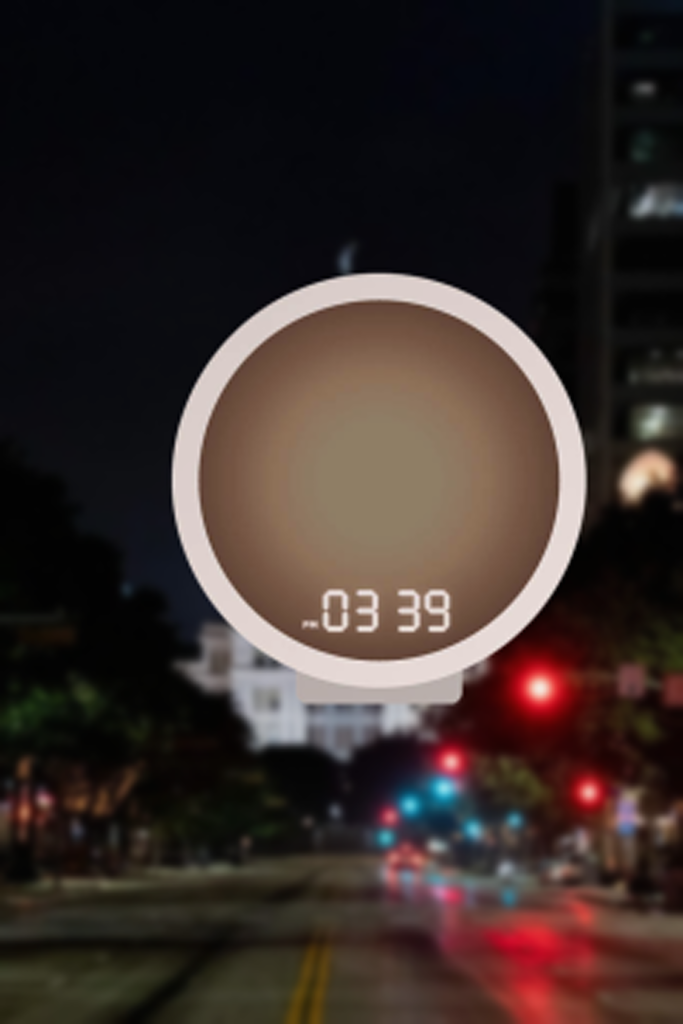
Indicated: 3 h 39 min
